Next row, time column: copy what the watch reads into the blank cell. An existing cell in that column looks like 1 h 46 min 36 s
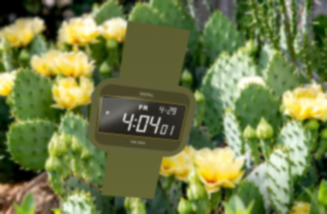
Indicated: 4 h 04 min 01 s
